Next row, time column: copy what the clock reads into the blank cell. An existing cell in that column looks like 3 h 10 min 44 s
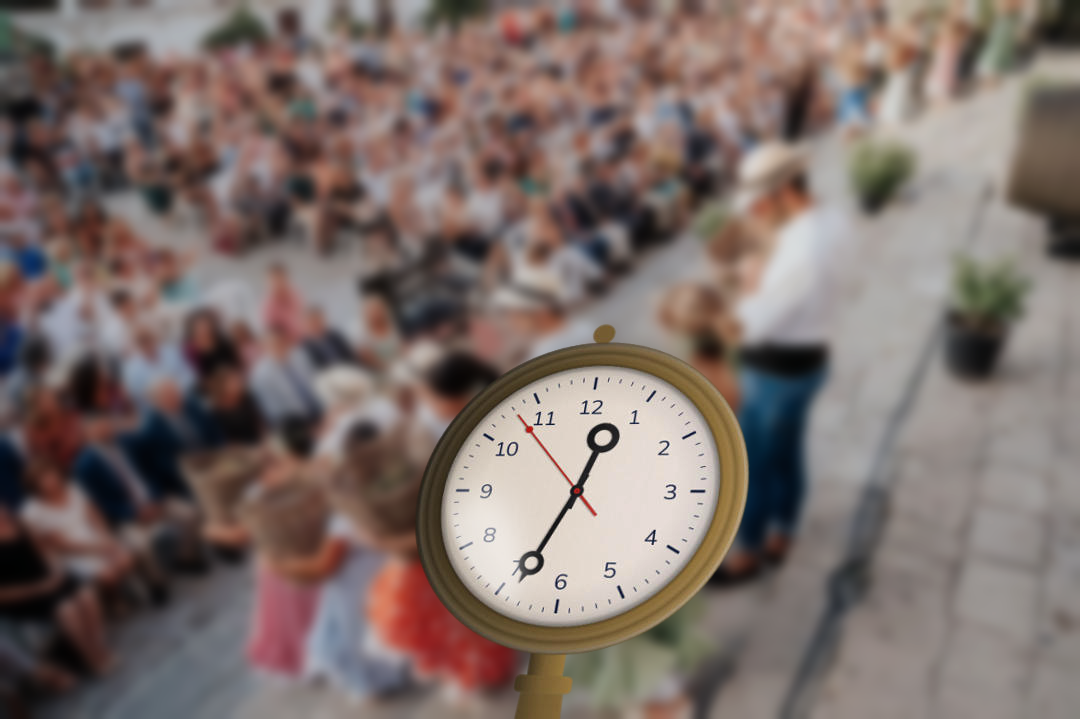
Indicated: 12 h 33 min 53 s
